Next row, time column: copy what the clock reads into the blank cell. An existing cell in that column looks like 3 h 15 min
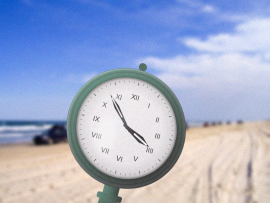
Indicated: 3 h 53 min
